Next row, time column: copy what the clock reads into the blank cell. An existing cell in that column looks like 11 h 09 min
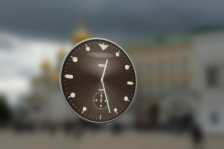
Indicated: 12 h 27 min
